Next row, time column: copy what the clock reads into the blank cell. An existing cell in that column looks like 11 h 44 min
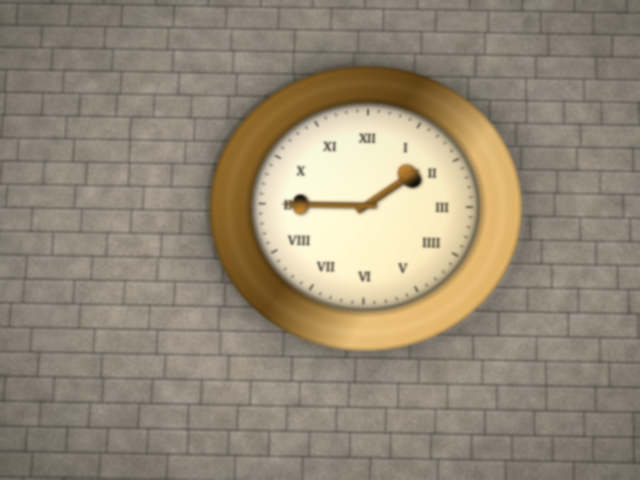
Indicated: 1 h 45 min
